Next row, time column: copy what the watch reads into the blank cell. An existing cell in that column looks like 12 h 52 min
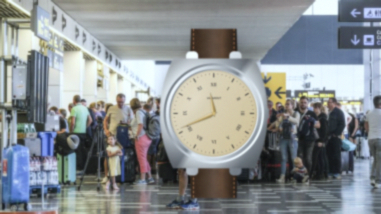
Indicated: 11 h 41 min
